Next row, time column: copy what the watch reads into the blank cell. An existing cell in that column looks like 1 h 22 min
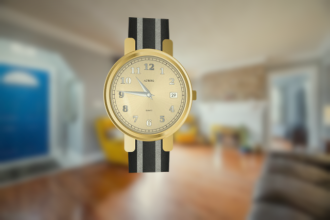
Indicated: 10 h 46 min
